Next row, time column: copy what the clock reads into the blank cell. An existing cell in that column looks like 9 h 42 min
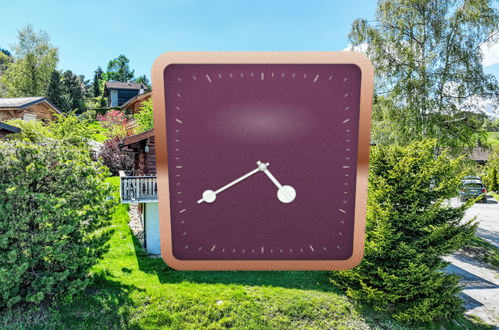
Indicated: 4 h 40 min
